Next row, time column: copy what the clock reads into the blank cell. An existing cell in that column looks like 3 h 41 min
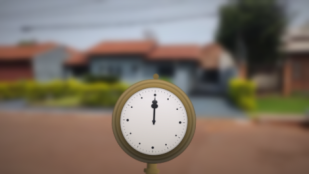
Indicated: 12 h 00 min
